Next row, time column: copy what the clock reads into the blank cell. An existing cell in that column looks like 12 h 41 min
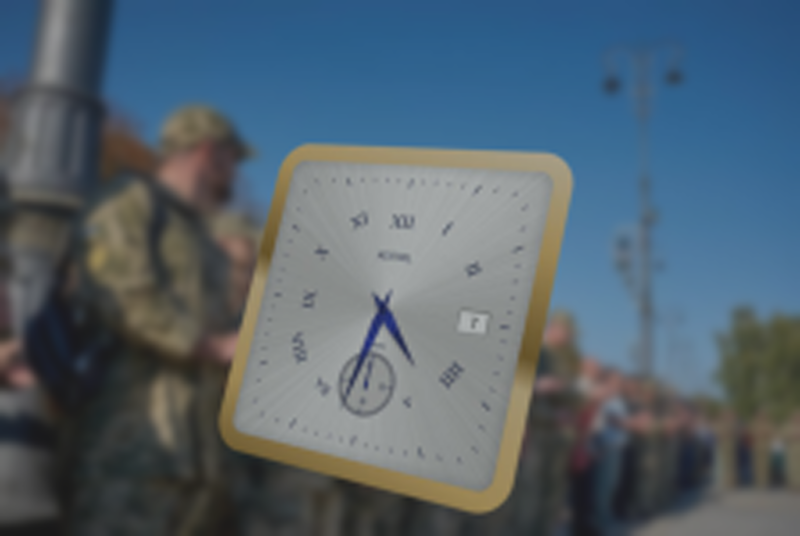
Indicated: 4 h 32 min
